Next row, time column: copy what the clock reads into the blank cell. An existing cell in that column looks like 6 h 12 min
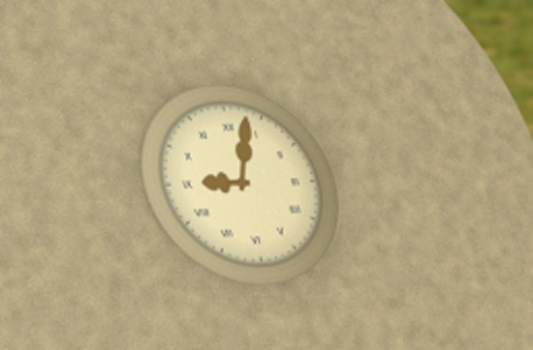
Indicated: 9 h 03 min
